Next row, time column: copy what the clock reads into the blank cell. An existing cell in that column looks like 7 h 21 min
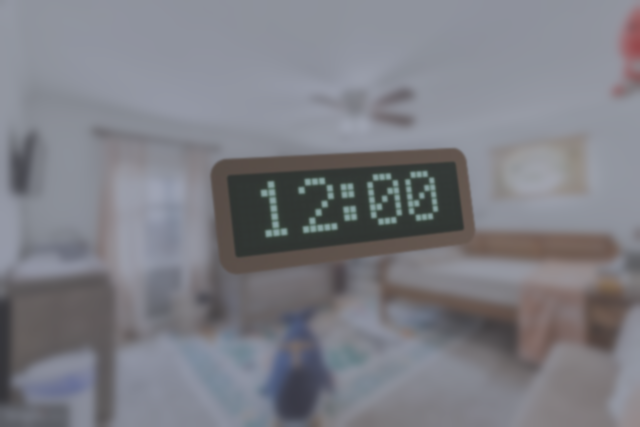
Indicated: 12 h 00 min
